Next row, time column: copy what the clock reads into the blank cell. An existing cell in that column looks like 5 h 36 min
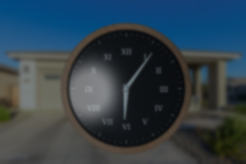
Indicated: 6 h 06 min
